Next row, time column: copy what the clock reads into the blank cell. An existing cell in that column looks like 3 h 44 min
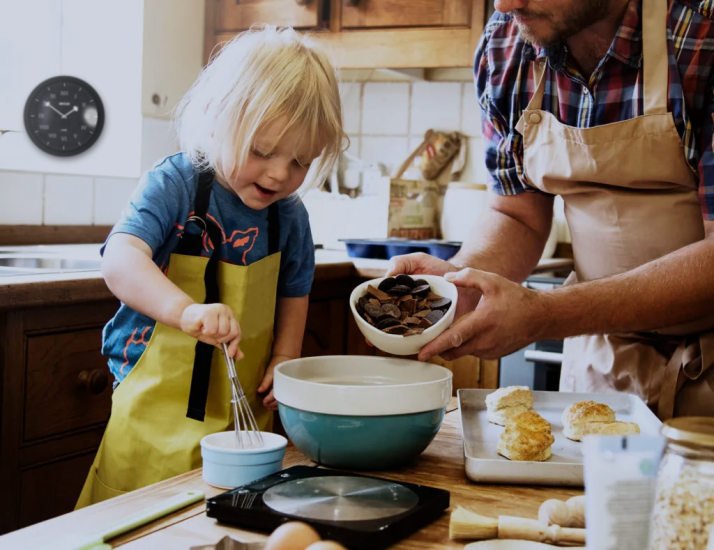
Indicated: 1 h 51 min
